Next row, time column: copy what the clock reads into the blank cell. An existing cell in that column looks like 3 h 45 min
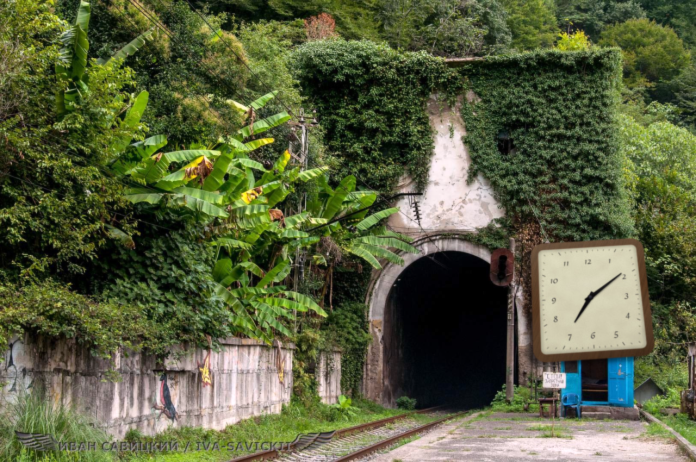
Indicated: 7 h 09 min
